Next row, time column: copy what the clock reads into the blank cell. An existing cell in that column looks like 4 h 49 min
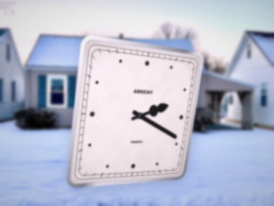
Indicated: 2 h 19 min
